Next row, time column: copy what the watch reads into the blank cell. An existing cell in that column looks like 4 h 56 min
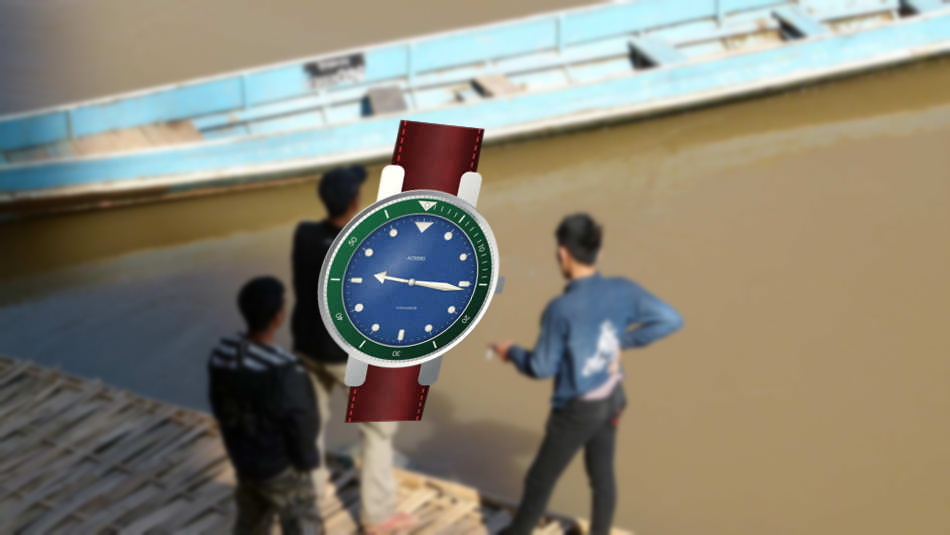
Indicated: 9 h 16 min
